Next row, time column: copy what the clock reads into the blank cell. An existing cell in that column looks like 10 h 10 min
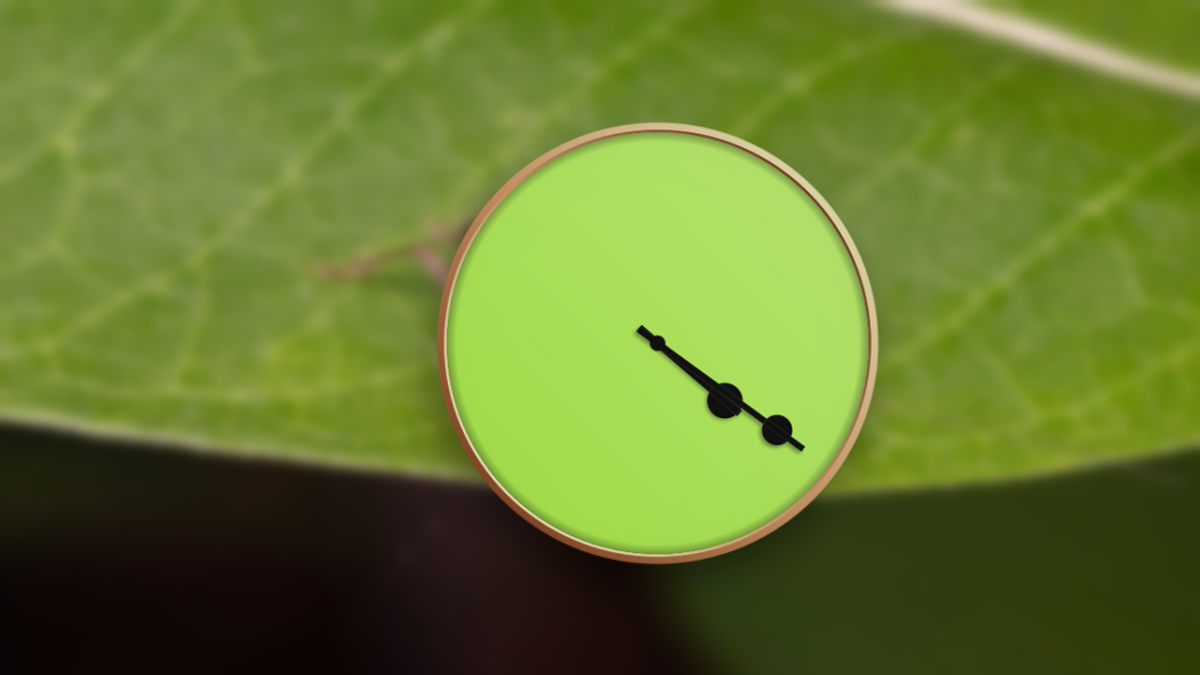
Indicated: 4 h 21 min
